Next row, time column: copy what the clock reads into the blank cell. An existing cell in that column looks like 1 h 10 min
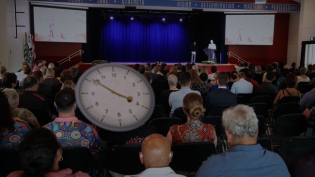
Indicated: 3 h 51 min
